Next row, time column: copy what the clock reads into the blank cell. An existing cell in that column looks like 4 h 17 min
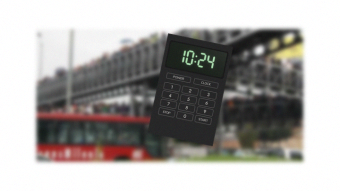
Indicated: 10 h 24 min
